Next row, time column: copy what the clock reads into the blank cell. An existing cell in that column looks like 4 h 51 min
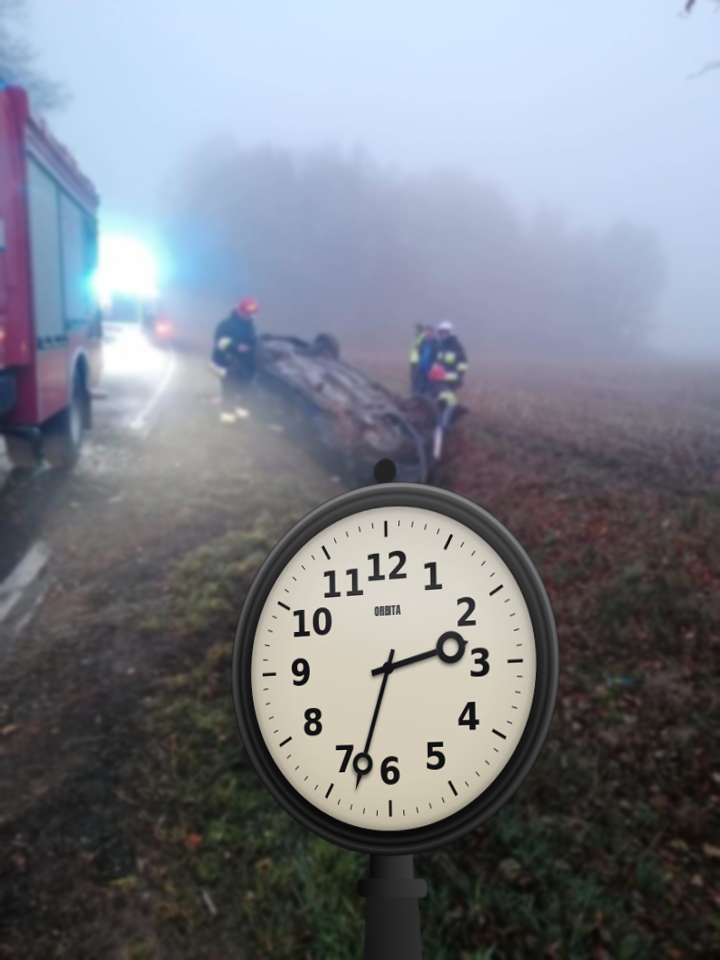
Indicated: 2 h 33 min
